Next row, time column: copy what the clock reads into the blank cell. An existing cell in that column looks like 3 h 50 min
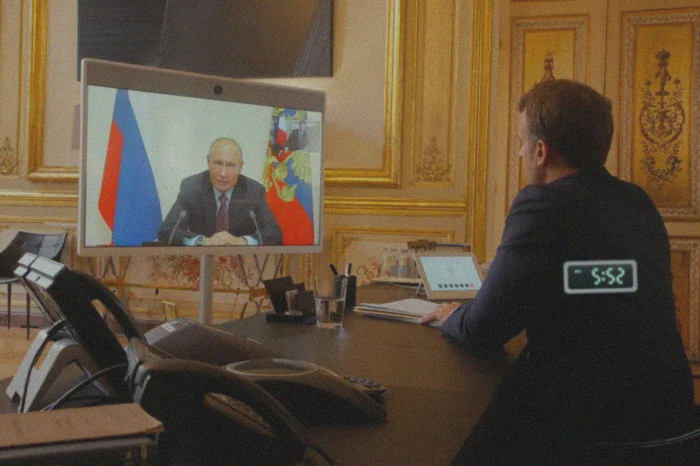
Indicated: 5 h 52 min
